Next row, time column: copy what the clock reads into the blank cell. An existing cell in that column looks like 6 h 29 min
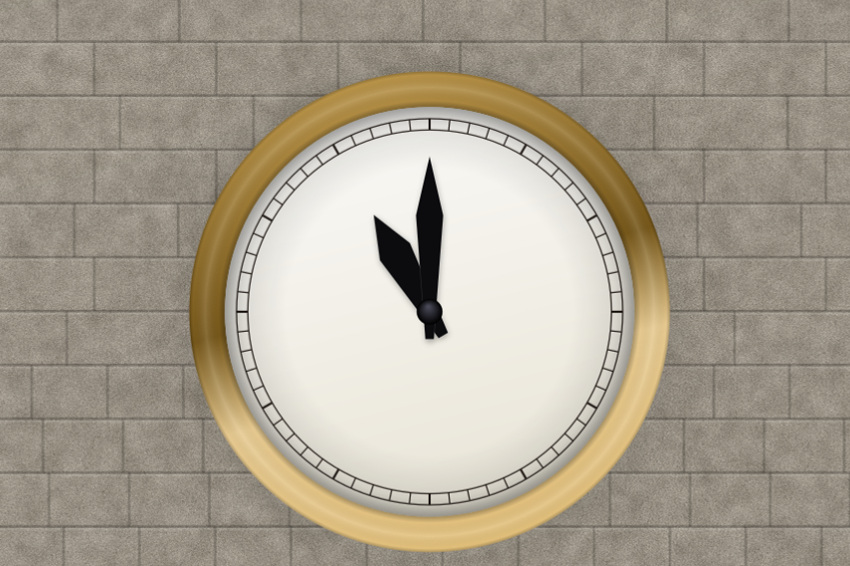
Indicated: 11 h 00 min
